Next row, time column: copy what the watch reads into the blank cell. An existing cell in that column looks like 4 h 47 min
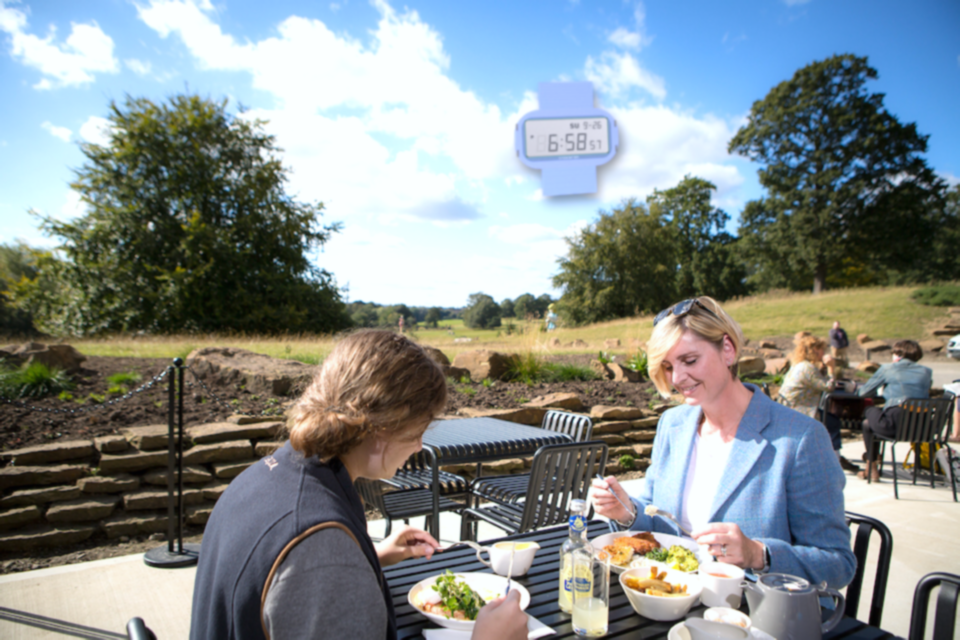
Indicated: 6 h 58 min
